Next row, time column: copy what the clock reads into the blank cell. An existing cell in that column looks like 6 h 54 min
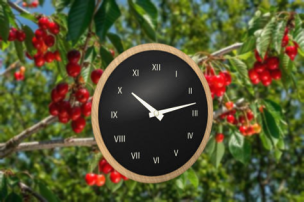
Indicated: 10 h 13 min
